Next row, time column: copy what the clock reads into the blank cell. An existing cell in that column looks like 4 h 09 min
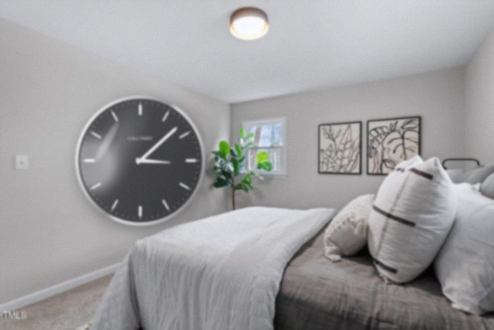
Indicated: 3 h 08 min
